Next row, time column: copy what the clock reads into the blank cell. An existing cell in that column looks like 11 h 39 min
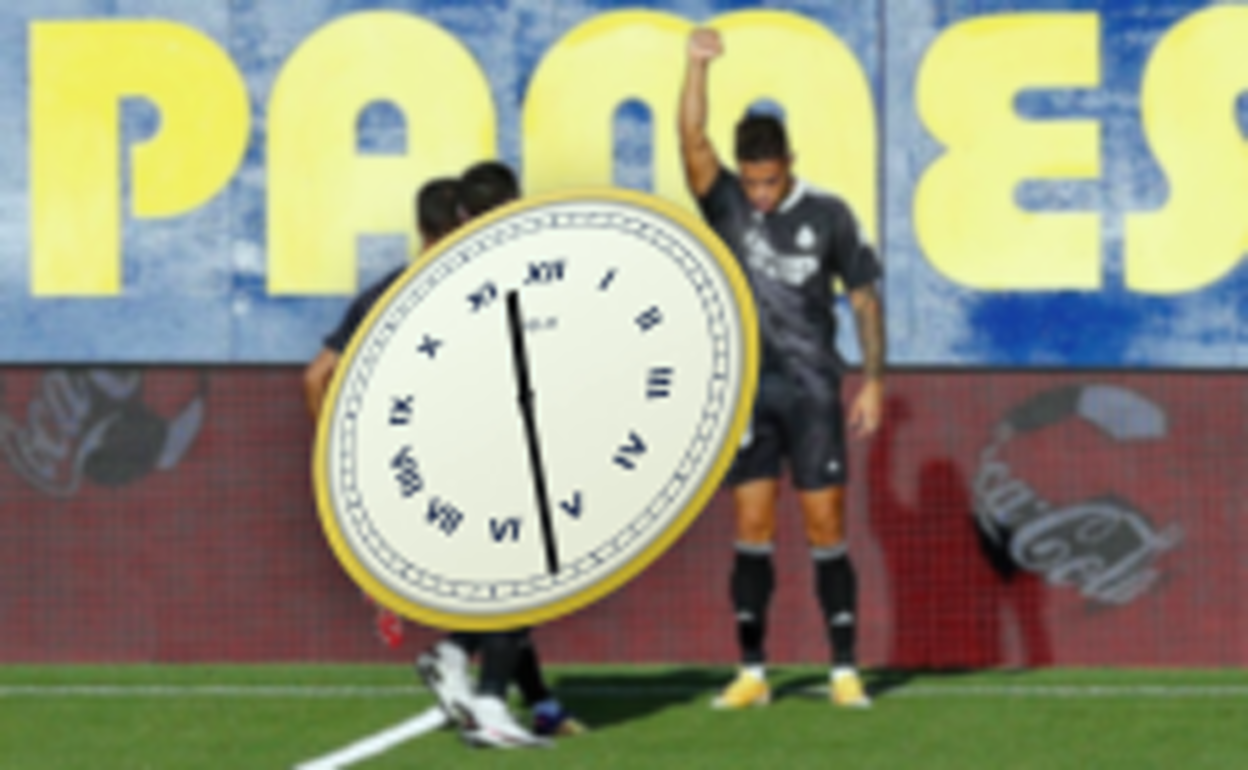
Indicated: 11 h 27 min
